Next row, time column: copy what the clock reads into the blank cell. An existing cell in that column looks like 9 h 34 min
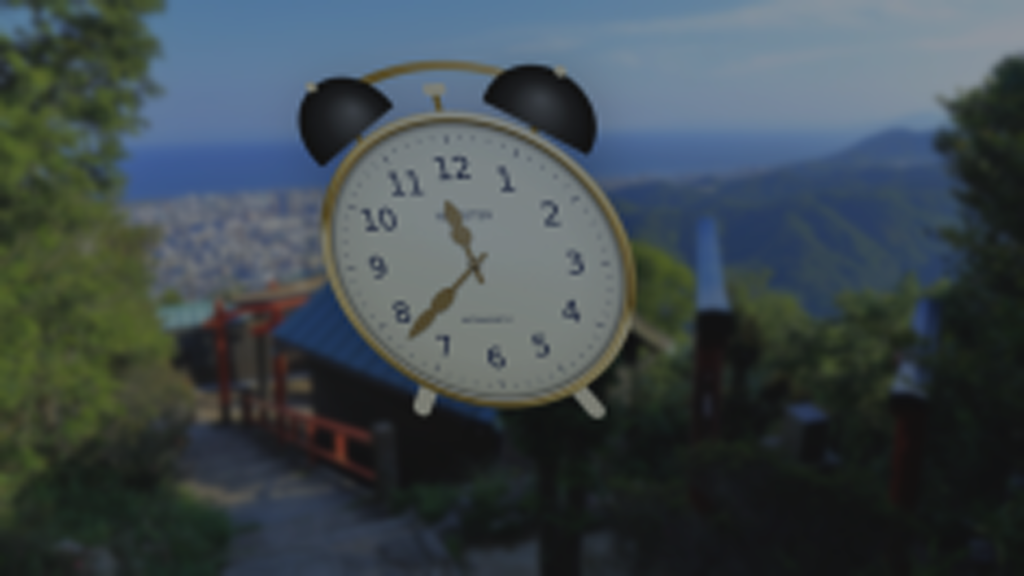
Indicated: 11 h 38 min
